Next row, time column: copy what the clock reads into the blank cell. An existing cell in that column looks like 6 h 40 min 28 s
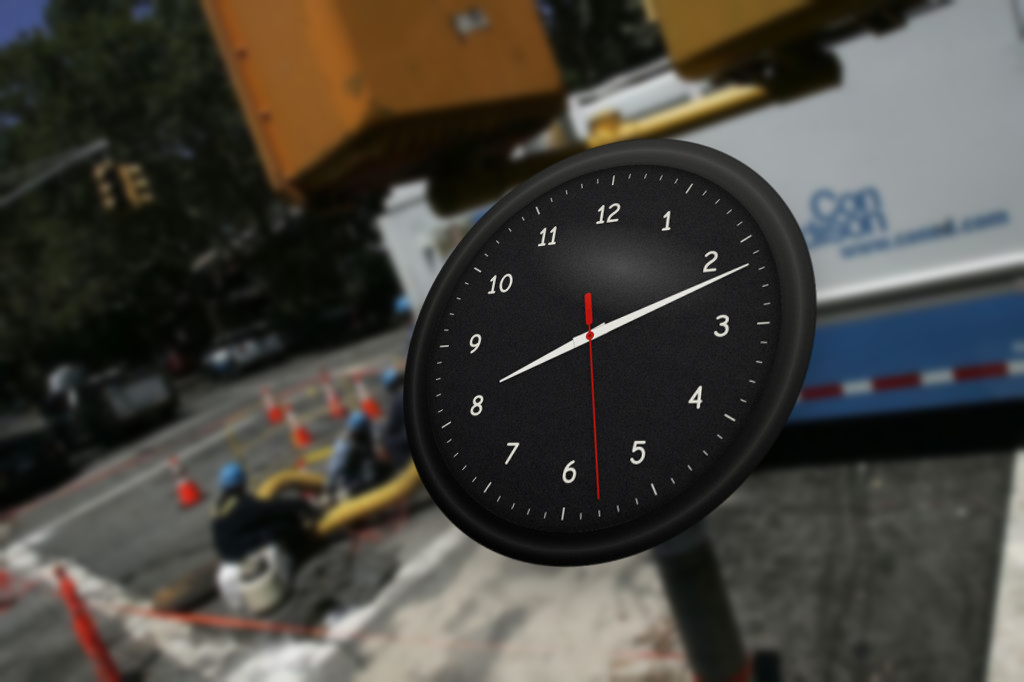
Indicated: 8 h 11 min 28 s
